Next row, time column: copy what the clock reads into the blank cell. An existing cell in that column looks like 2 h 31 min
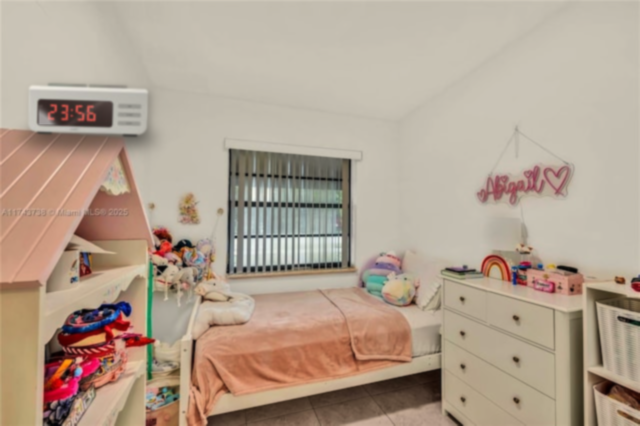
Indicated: 23 h 56 min
